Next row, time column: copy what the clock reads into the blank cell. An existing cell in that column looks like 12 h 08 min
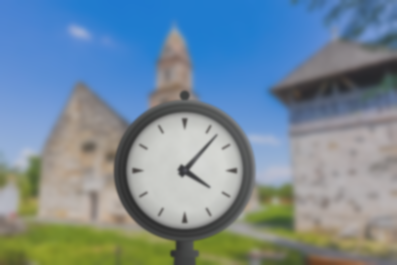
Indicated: 4 h 07 min
